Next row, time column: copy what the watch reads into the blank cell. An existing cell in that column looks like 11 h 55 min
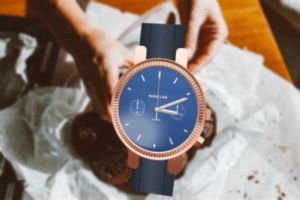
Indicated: 3 h 11 min
